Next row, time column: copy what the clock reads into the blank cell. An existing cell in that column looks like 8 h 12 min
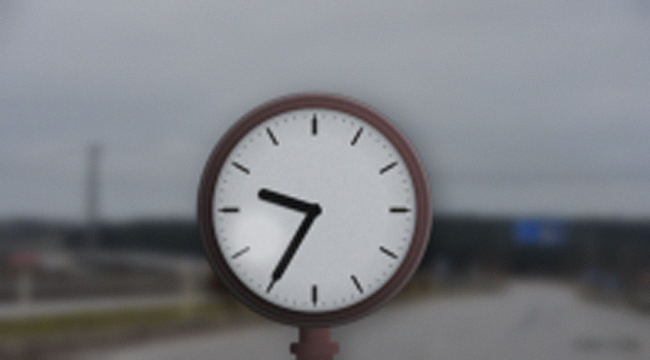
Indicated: 9 h 35 min
